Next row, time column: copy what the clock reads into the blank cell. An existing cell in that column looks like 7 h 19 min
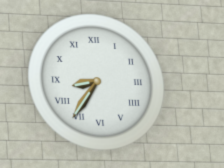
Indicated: 8 h 36 min
